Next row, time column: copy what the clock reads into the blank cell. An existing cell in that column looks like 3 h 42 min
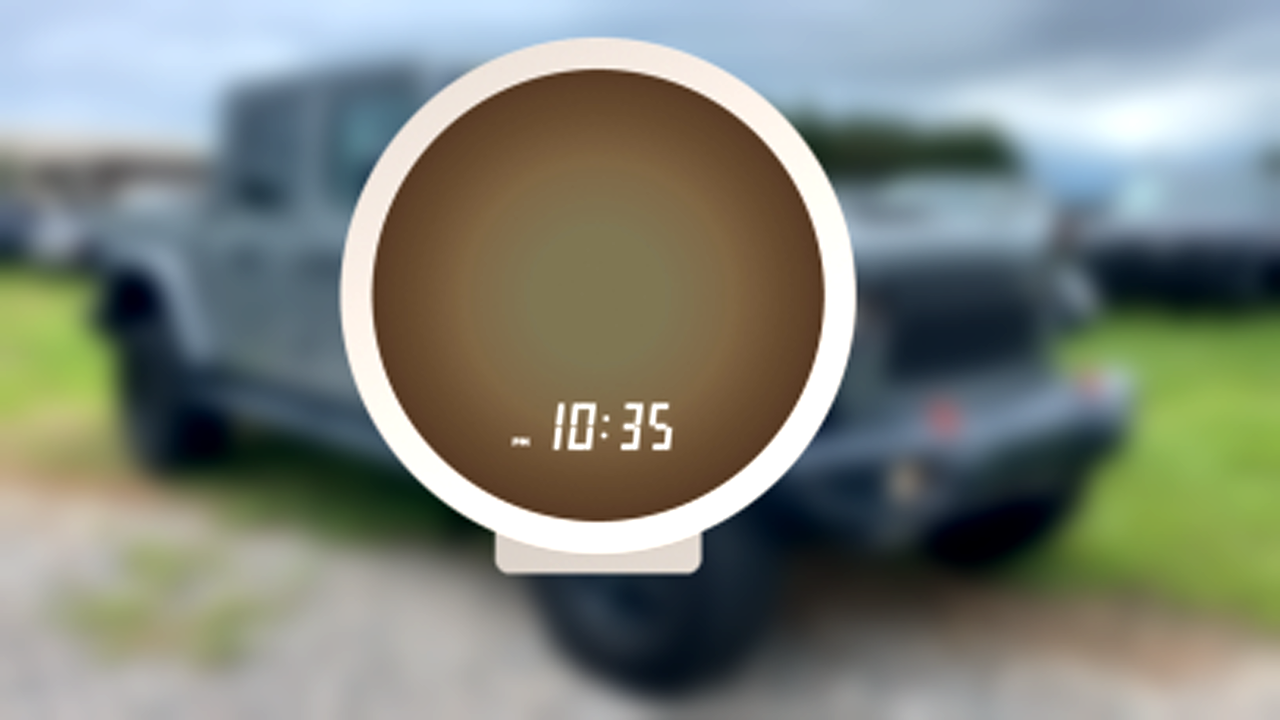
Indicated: 10 h 35 min
